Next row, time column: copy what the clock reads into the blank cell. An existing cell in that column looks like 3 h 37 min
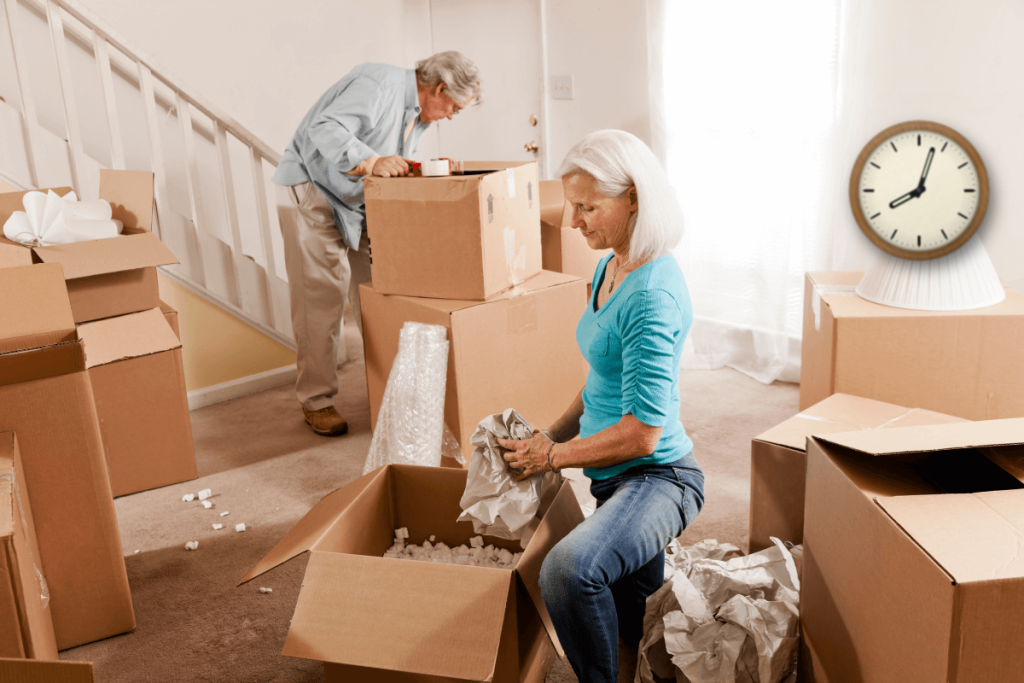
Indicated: 8 h 03 min
